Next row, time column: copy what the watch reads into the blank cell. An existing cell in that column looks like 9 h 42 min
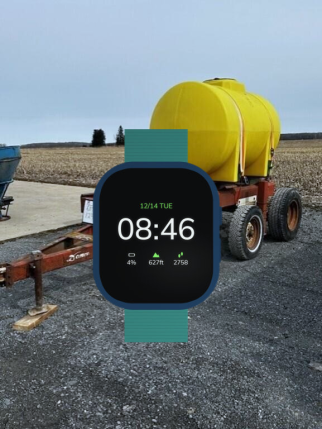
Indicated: 8 h 46 min
